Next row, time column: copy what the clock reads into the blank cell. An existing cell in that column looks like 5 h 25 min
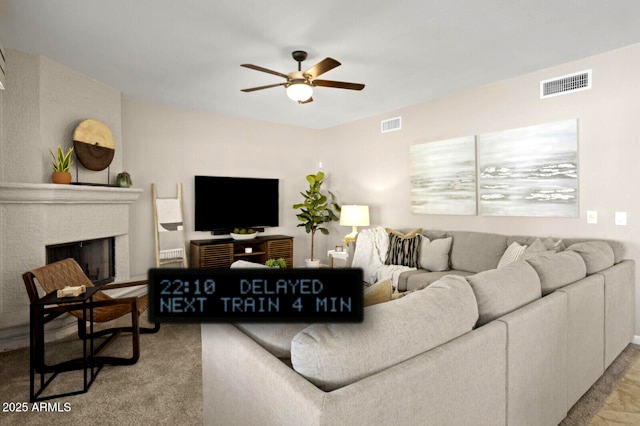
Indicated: 22 h 10 min
